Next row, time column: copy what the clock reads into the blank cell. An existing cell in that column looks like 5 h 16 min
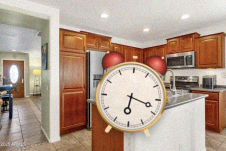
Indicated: 6 h 18 min
